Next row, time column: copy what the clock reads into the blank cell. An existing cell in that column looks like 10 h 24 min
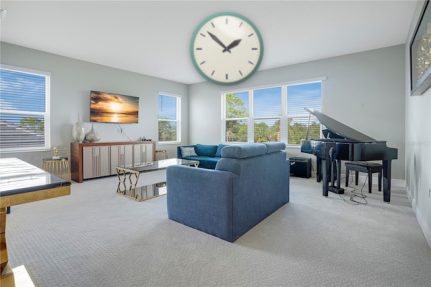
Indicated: 1 h 52 min
